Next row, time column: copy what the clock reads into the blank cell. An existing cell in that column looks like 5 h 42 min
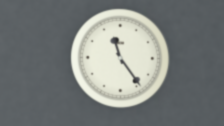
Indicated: 11 h 24 min
